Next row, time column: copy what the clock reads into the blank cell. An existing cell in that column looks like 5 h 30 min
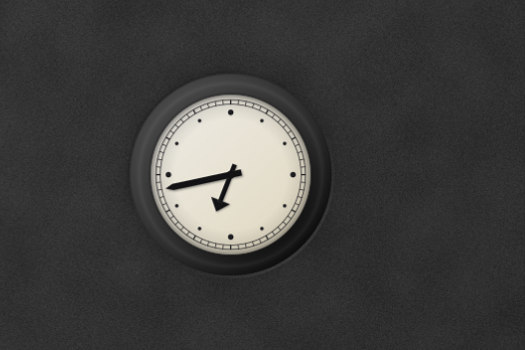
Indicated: 6 h 43 min
